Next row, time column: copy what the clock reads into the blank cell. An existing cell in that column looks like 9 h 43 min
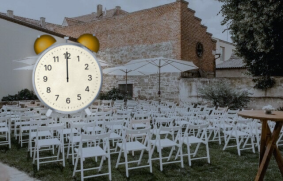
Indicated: 12 h 00 min
